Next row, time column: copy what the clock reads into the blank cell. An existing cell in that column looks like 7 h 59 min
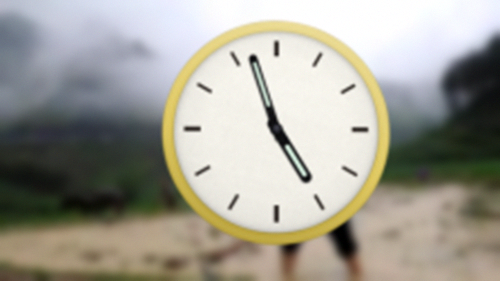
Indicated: 4 h 57 min
